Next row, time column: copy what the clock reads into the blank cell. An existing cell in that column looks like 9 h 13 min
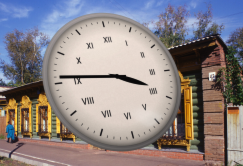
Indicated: 3 h 46 min
